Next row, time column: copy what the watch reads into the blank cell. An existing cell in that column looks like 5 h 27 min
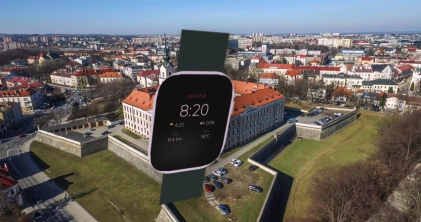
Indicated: 8 h 20 min
